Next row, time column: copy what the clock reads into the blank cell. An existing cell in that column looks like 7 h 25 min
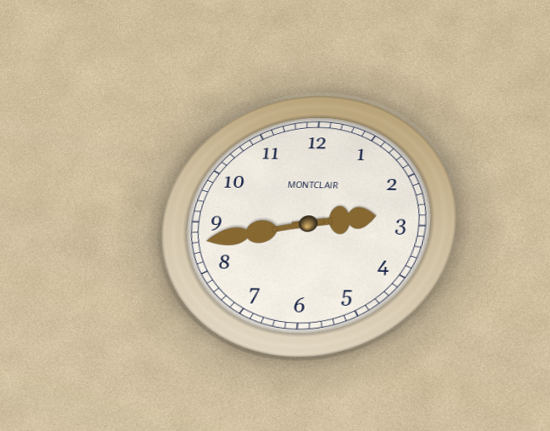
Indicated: 2 h 43 min
